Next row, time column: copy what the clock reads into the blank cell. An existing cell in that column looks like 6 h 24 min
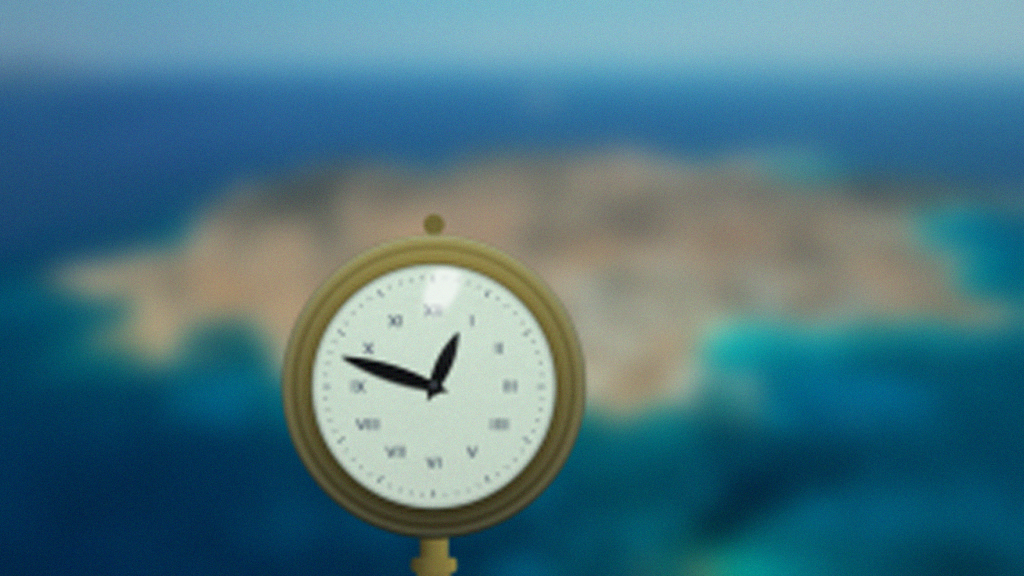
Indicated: 12 h 48 min
